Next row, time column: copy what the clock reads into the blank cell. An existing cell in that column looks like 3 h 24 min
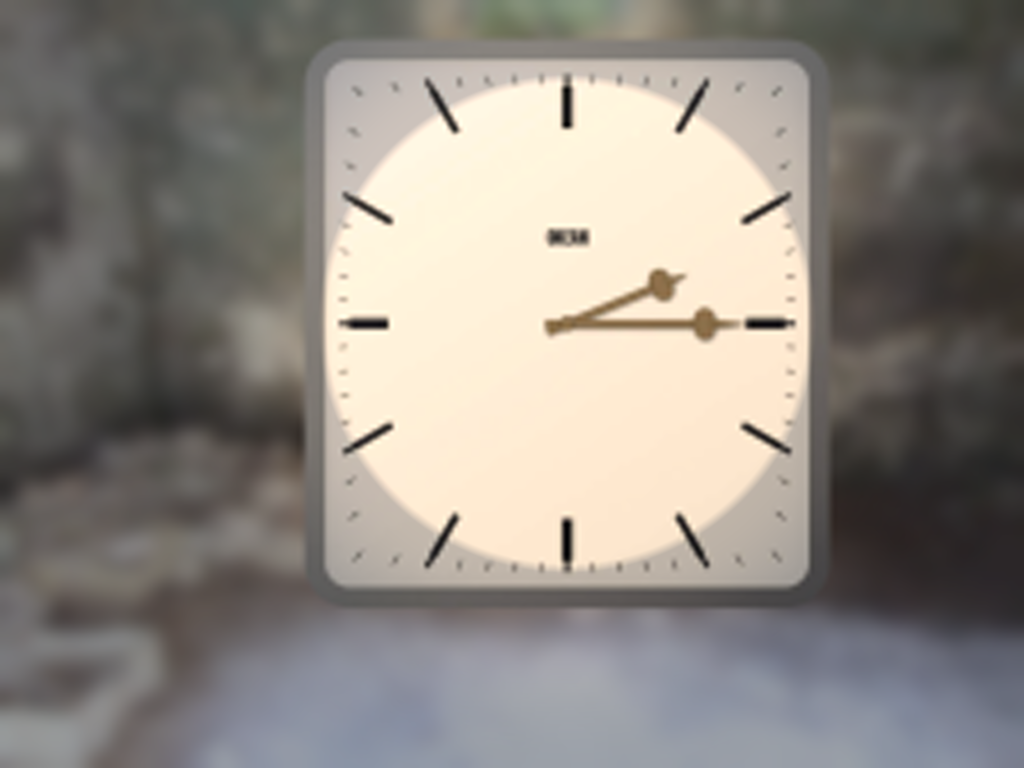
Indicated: 2 h 15 min
